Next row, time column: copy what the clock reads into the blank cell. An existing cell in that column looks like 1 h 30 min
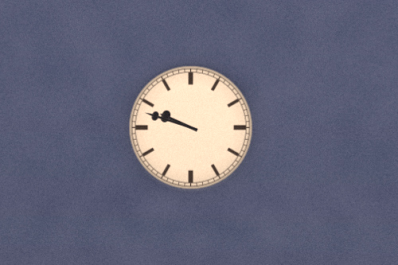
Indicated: 9 h 48 min
